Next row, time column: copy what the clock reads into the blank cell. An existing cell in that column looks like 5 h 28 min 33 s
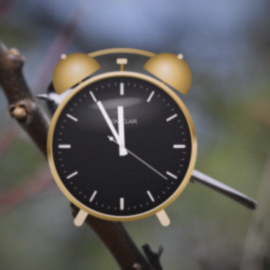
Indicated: 11 h 55 min 21 s
